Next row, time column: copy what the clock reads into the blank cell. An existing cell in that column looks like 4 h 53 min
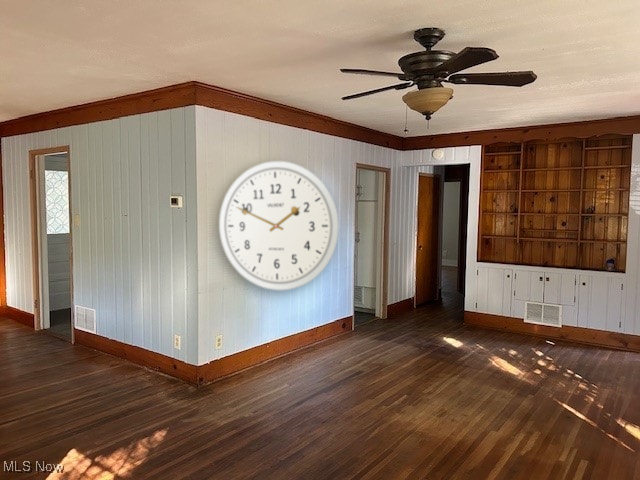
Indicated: 1 h 49 min
